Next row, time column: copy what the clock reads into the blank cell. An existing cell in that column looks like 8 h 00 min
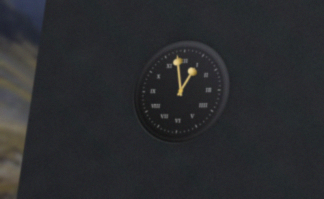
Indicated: 12 h 58 min
